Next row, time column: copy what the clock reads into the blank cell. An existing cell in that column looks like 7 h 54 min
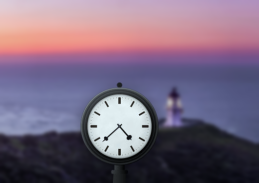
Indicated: 4 h 38 min
